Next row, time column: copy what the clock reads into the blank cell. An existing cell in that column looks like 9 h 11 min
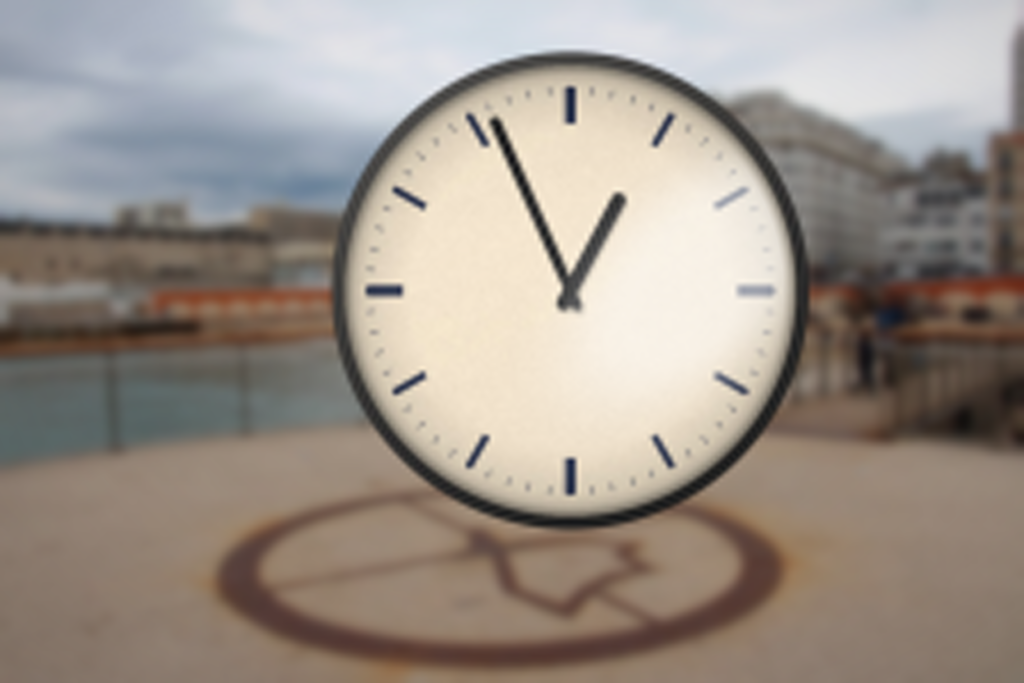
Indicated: 12 h 56 min
